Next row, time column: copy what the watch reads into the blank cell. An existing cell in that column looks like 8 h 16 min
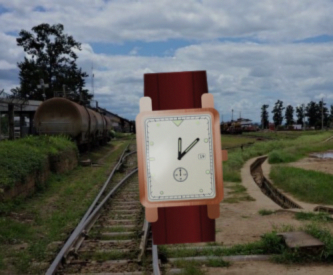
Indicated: 12 h 08 min
